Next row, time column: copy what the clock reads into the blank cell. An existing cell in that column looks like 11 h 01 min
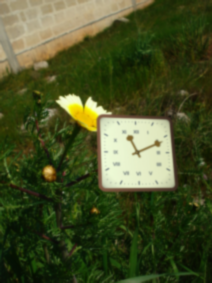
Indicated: 11 h 11 min
